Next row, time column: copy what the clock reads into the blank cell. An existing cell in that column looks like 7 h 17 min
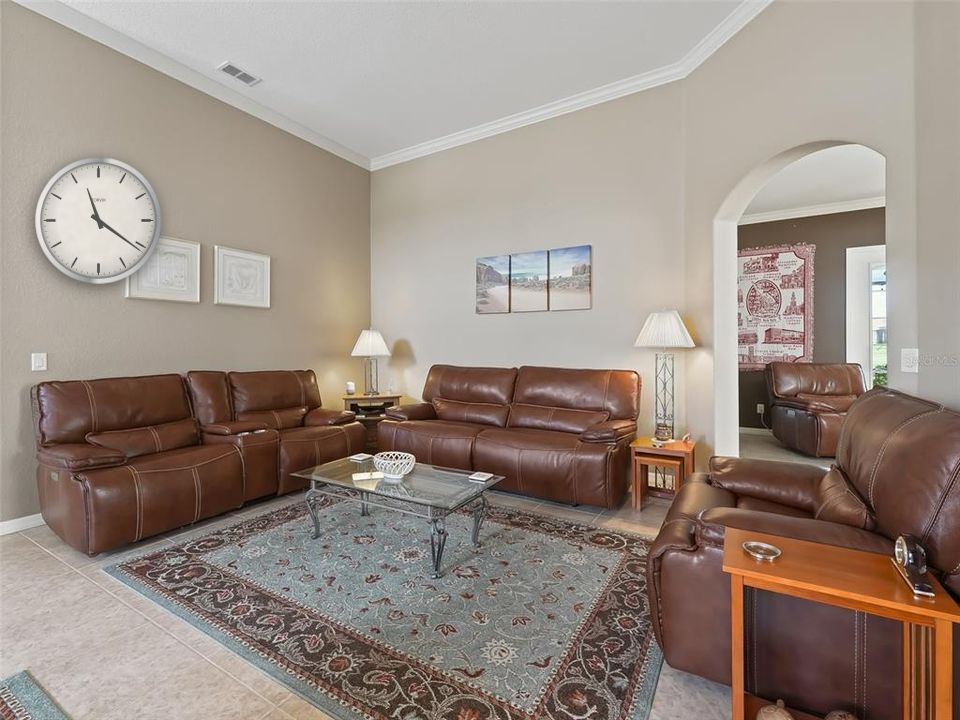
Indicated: 11 h 21 min
